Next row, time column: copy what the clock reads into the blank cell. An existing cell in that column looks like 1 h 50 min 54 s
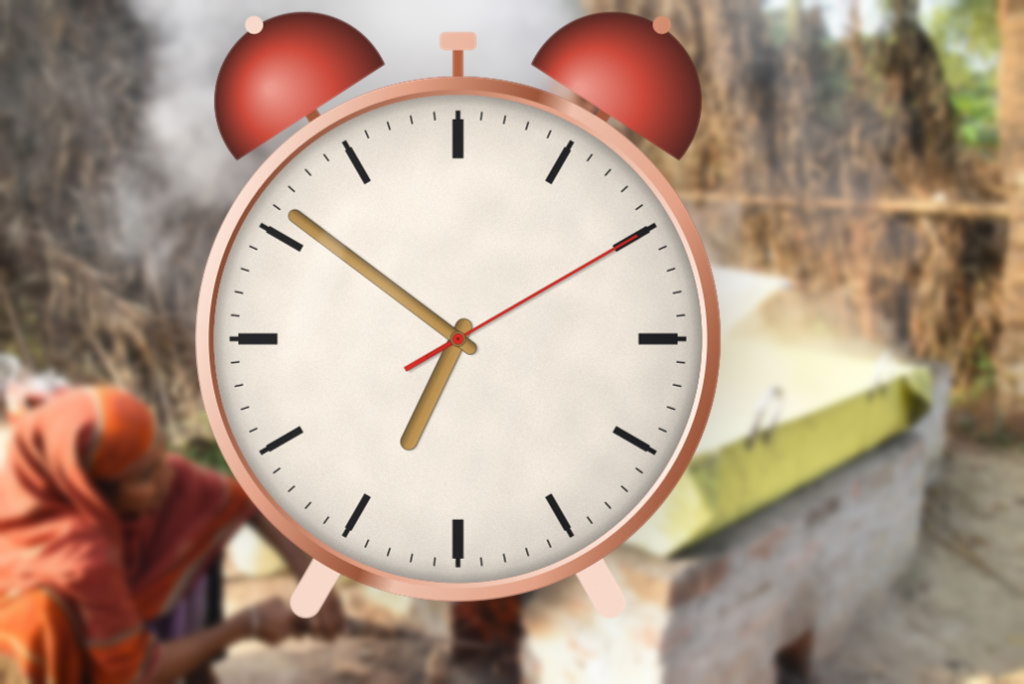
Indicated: 6 h 51 min 10 s
